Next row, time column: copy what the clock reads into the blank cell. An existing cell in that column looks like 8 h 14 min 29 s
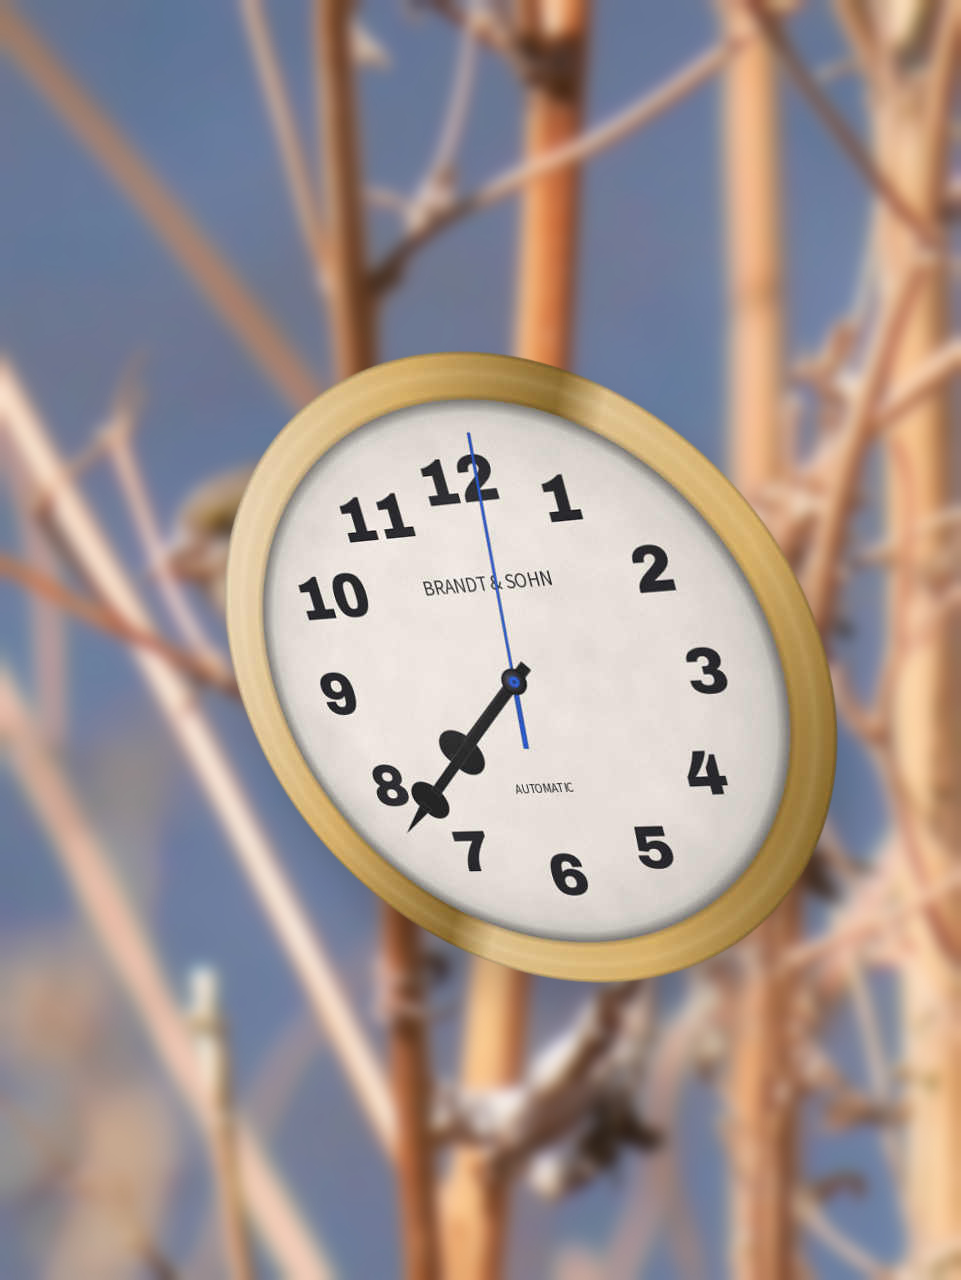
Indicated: 7 h 38 min 01 s
